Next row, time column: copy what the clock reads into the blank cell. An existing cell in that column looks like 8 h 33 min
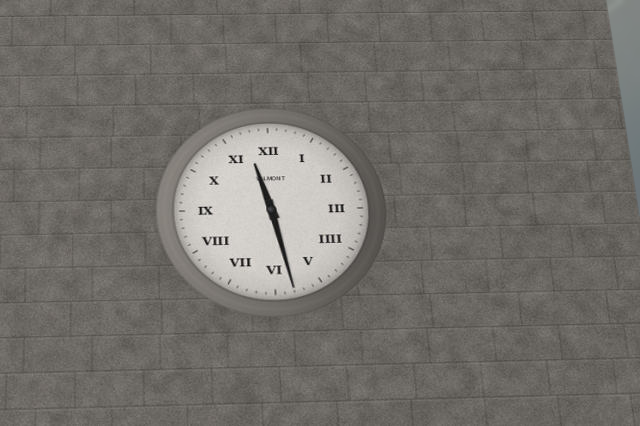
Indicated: 11 h 28 min
